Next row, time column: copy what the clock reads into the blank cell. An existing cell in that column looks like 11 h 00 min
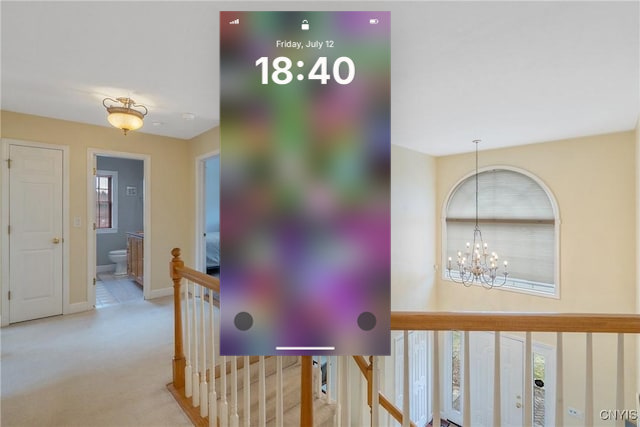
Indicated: 18 h 40 min
